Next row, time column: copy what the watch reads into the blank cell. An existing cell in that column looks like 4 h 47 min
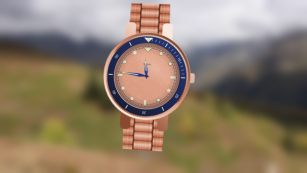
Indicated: 11 h 46 min
